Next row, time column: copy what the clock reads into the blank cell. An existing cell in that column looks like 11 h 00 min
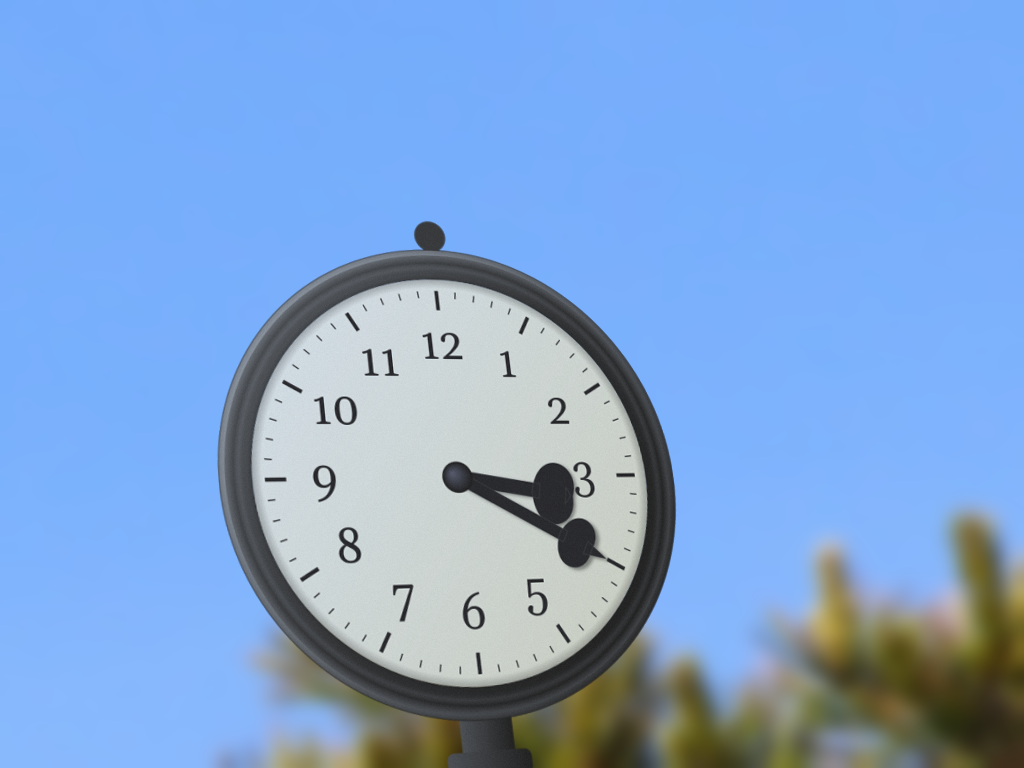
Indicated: 3 h 20 min
